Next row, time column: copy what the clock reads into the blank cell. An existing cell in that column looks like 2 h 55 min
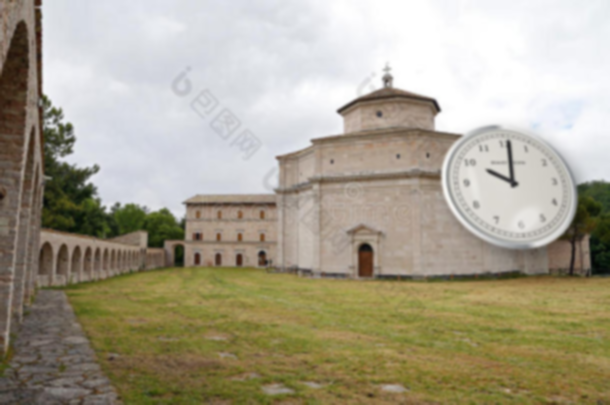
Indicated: 10 h 01 min
